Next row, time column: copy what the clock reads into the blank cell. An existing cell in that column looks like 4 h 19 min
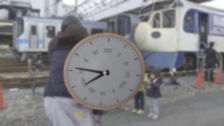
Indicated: 7 h 46 min
